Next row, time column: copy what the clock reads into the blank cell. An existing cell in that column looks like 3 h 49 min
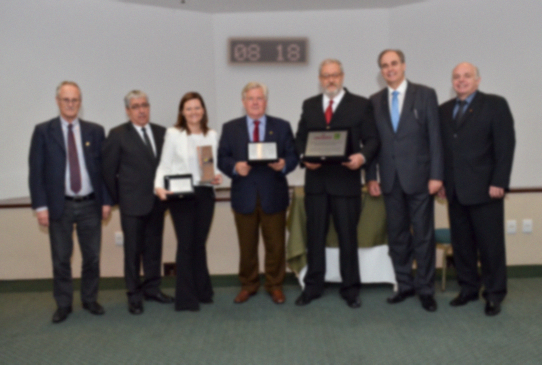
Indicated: 8 h 18 min
